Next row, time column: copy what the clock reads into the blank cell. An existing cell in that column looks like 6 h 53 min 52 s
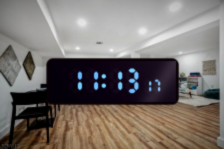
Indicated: 11 h 13 min 17 s
